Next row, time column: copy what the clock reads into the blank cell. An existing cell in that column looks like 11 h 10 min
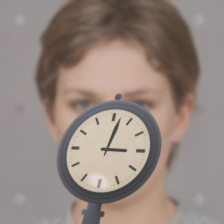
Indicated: 3 h 02 min
